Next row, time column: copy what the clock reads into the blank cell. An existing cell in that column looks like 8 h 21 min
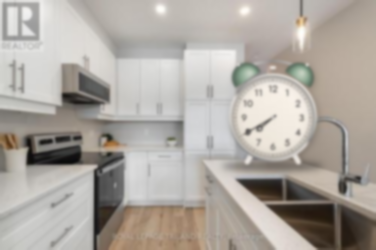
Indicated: 7 h 40 min
